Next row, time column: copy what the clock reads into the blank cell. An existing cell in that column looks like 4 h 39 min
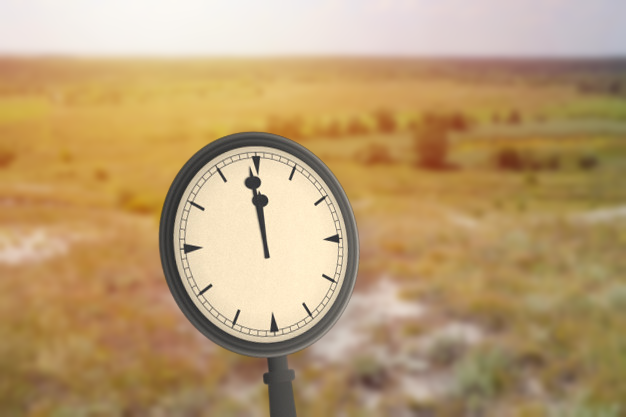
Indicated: 11 h 59 min
